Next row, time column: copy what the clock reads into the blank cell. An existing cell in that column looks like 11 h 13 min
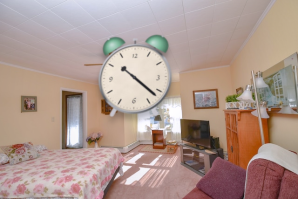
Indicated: 10 h 22 min
